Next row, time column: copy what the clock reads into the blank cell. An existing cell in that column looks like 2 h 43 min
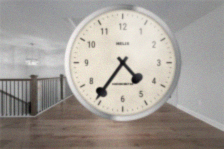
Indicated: 4 h 36 min
